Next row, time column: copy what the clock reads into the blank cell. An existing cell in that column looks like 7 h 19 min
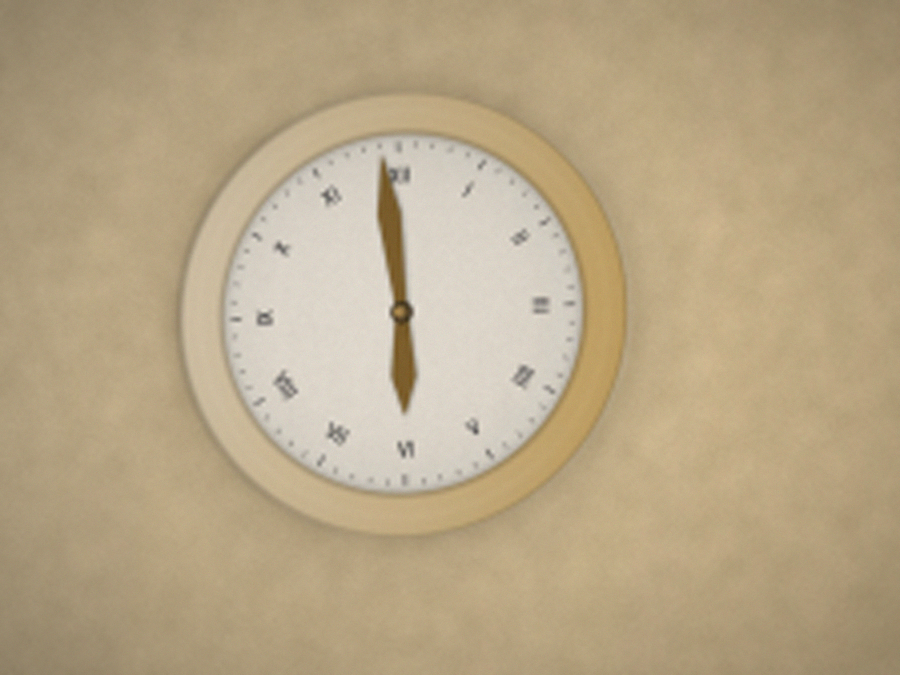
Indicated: 5 h 59 min
